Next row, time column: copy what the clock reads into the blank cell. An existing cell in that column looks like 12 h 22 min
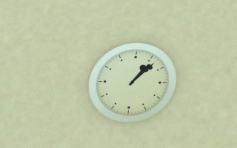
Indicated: 1 h 07 min
